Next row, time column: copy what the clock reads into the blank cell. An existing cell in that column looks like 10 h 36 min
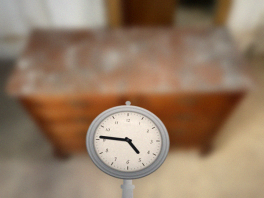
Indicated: 4 h 46 min
